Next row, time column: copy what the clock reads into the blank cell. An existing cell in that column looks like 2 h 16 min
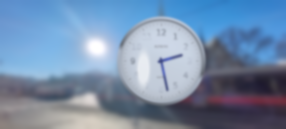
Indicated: 2 h 28 min
